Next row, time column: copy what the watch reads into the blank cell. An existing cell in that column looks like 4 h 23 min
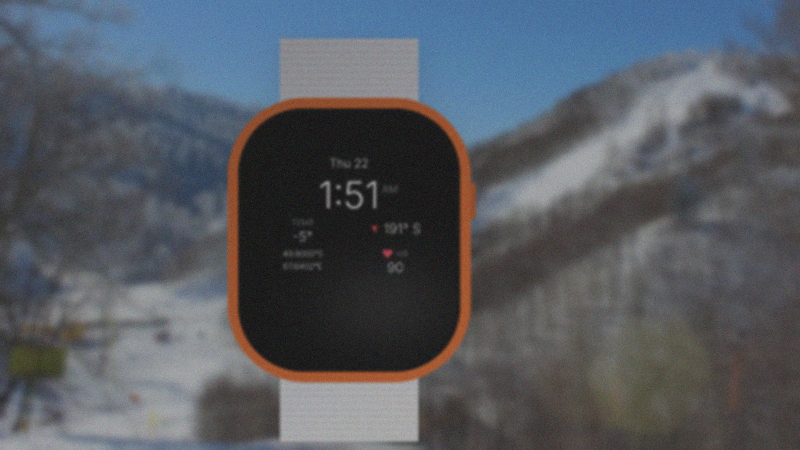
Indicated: 1 h 51 min
